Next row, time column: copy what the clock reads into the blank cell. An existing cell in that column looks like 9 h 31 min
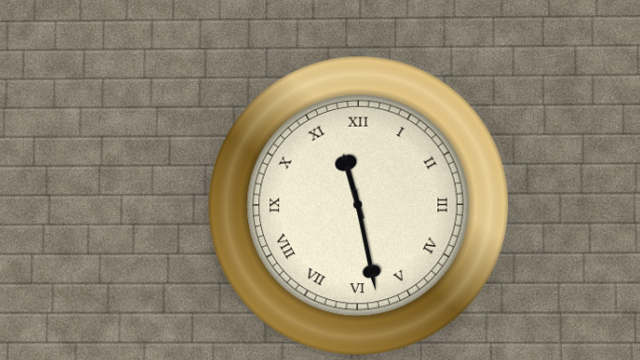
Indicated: 11 h 28 min
